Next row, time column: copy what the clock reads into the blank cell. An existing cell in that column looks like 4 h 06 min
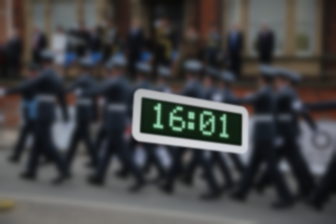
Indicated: 16 h 01 min
